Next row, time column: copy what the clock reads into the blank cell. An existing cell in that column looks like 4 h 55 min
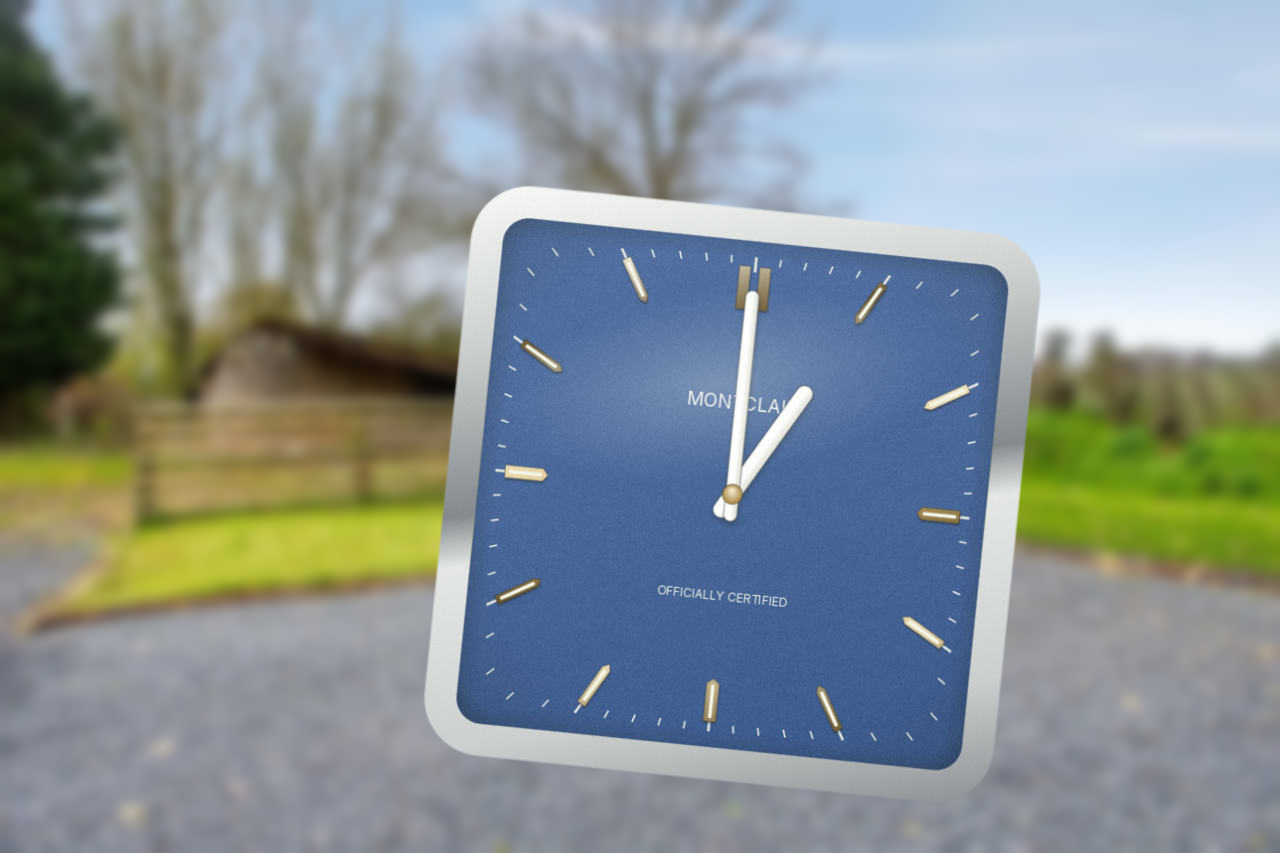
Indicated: 1 h 00 min
